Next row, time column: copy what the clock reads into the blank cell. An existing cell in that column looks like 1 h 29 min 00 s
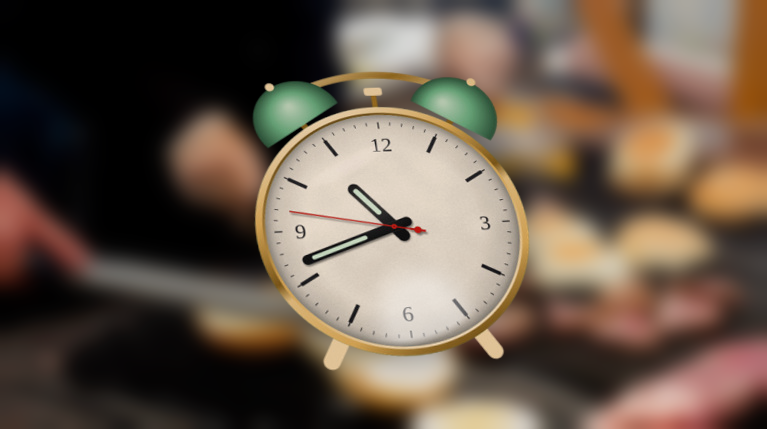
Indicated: 10 h 41 min 47 s
